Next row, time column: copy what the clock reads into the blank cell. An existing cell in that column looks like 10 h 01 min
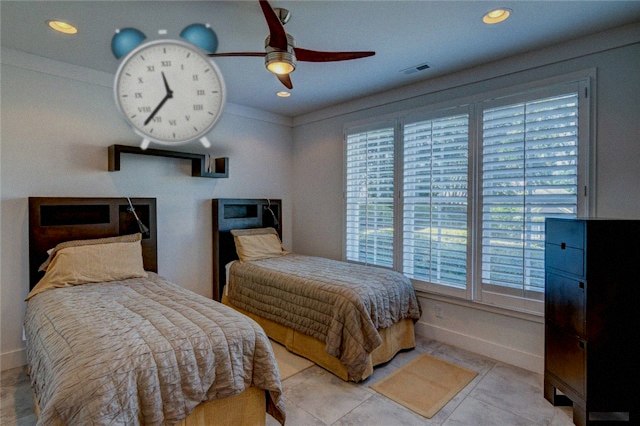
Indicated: 11 h 37 min
